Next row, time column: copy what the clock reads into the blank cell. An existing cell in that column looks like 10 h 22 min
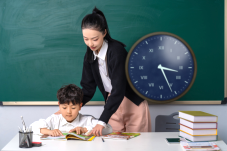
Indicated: 3 h 26 min
